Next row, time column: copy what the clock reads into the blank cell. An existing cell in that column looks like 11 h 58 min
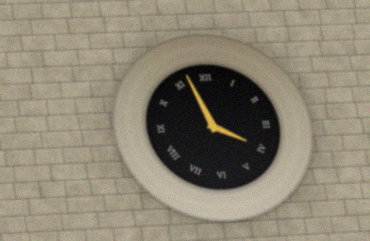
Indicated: 3 h 57 min
